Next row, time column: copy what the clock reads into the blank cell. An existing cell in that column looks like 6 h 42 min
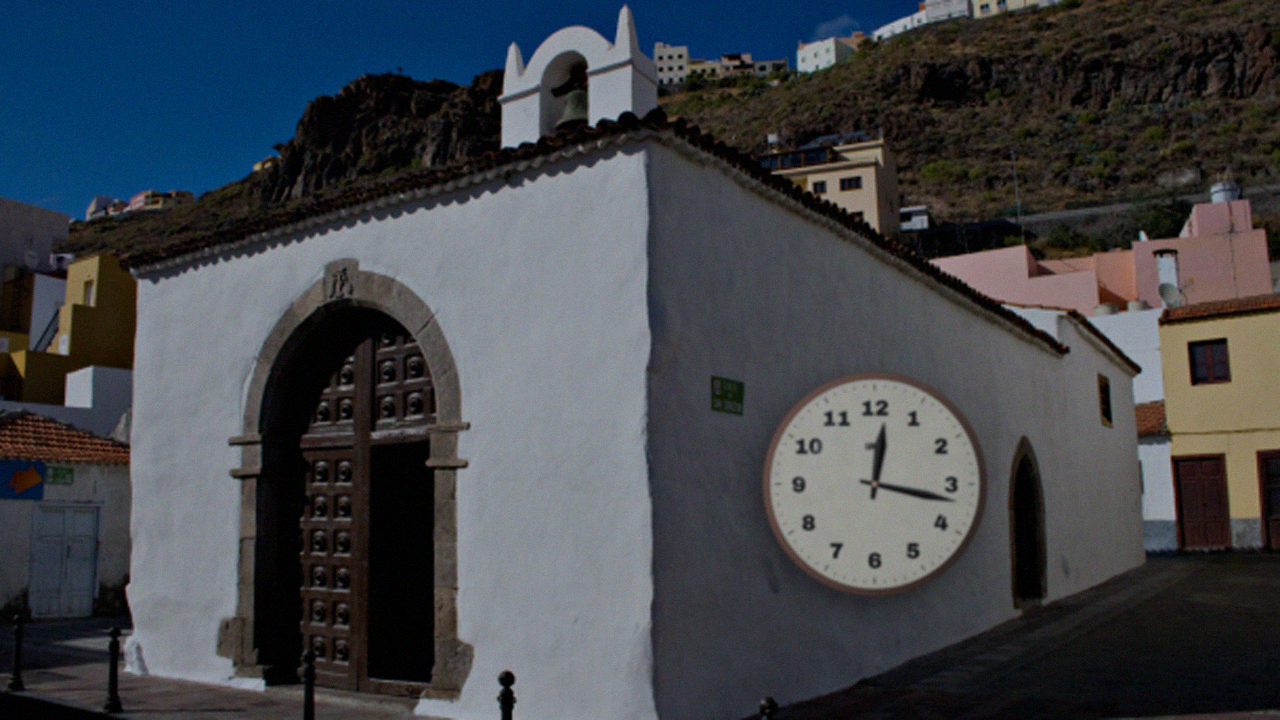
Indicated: 12 h 17 min
